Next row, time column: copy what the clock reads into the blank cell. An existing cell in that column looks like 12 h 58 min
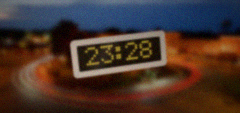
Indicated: 23 h 28 min
